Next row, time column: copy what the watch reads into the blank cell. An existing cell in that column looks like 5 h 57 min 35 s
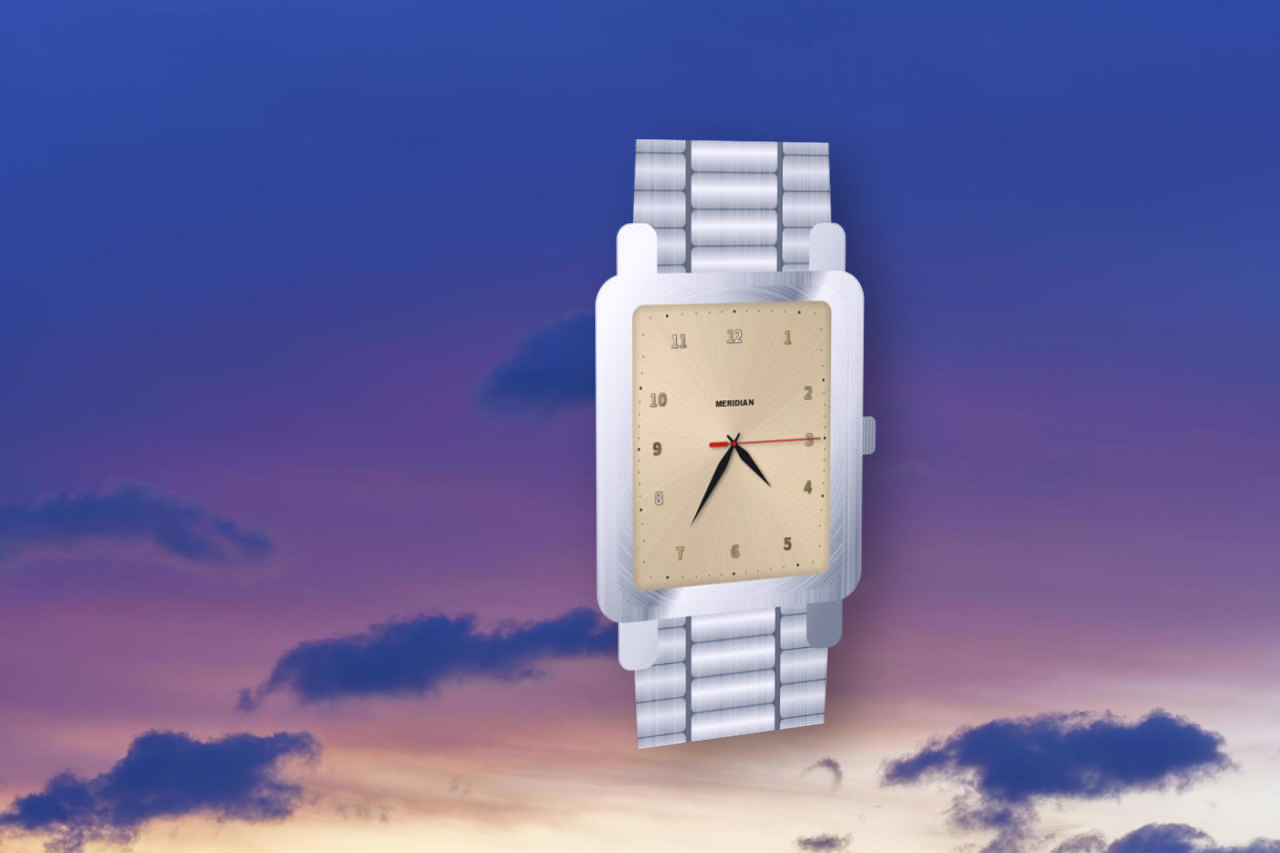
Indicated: 4 h 35 min 15 s
